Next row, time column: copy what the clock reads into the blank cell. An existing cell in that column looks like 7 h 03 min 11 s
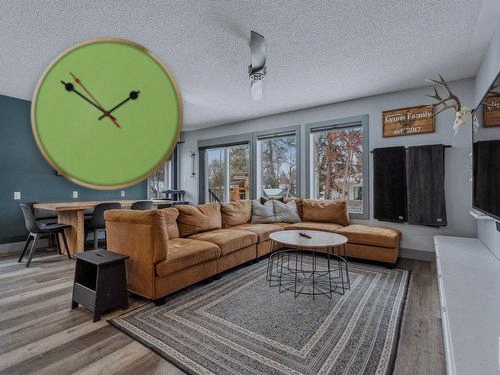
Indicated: 1 h 50 min 53 s
